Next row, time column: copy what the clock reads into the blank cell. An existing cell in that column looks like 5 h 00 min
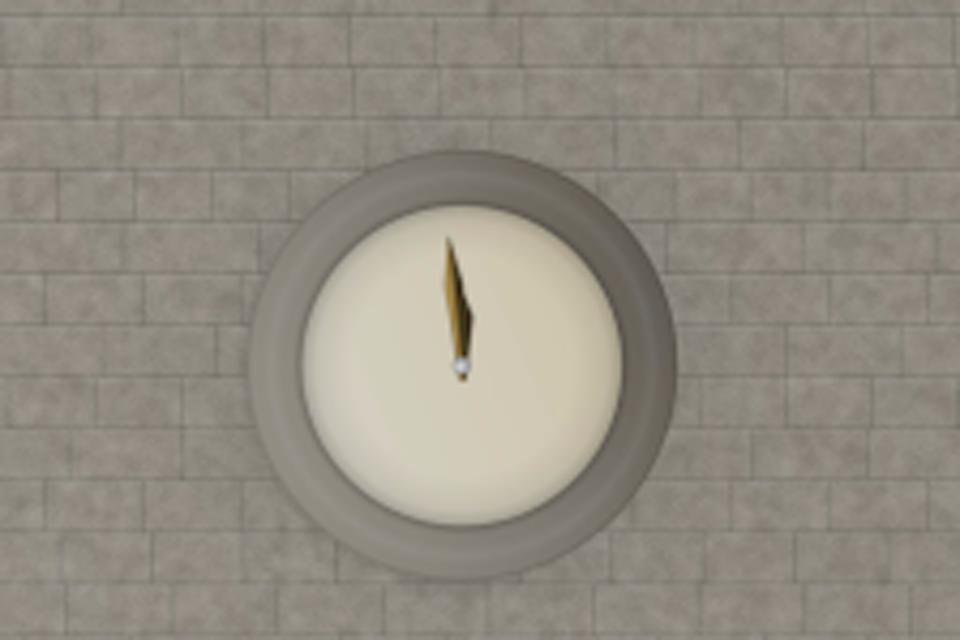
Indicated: 11 h 59 min
